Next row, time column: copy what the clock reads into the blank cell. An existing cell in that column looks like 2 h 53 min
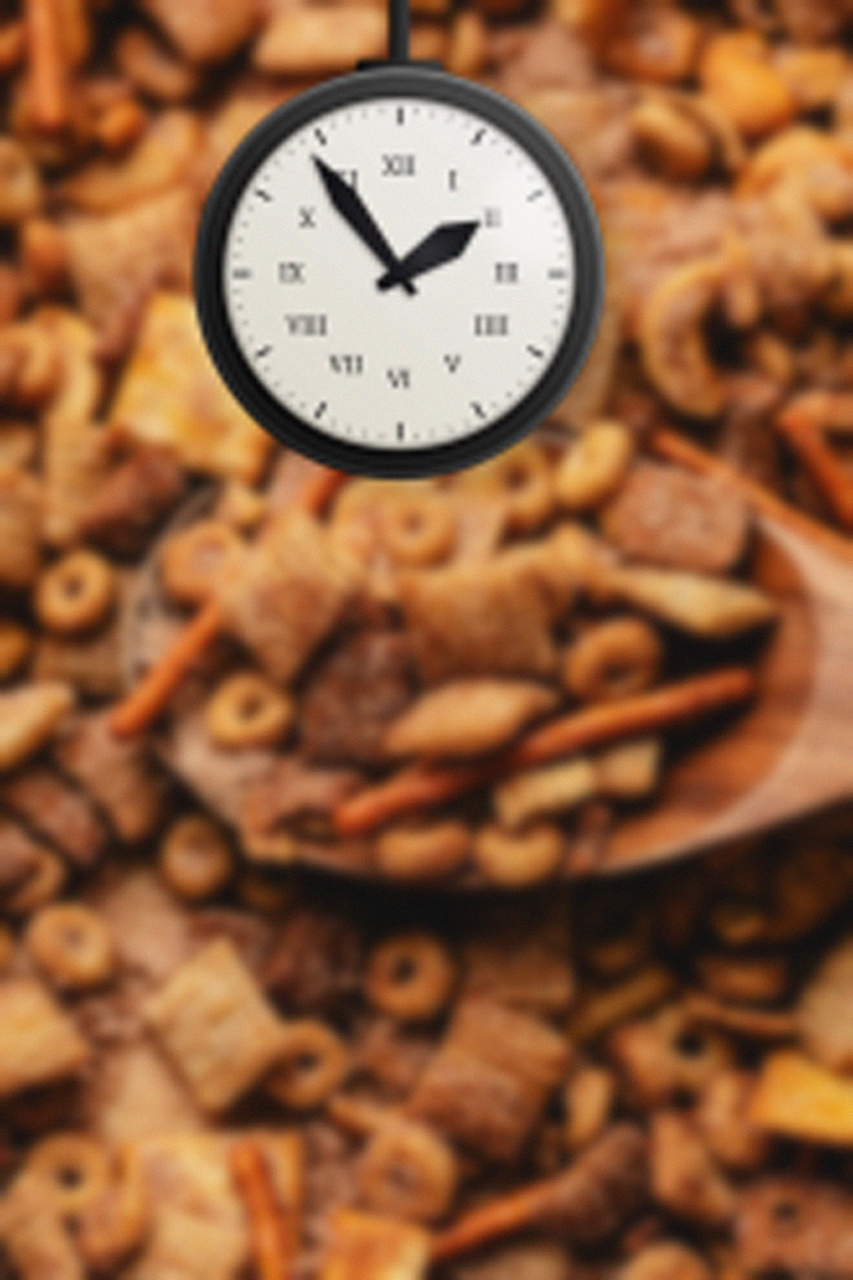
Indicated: 1 h 54 min
